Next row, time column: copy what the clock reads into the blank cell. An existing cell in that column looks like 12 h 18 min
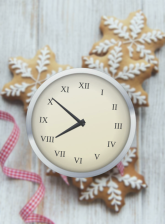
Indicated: 7 h 51 min
